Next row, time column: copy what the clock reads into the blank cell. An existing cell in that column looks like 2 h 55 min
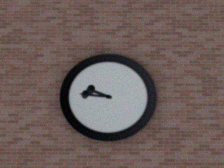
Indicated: 9 h 46 min
